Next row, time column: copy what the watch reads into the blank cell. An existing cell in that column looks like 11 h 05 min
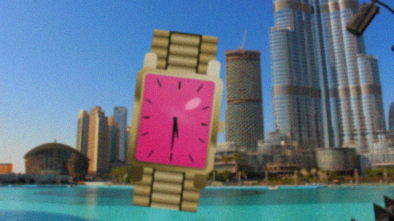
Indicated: 5 h 30 min
